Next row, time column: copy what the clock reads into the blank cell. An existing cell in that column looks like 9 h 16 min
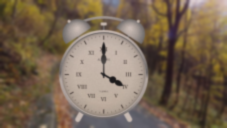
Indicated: 4 h 00 min
